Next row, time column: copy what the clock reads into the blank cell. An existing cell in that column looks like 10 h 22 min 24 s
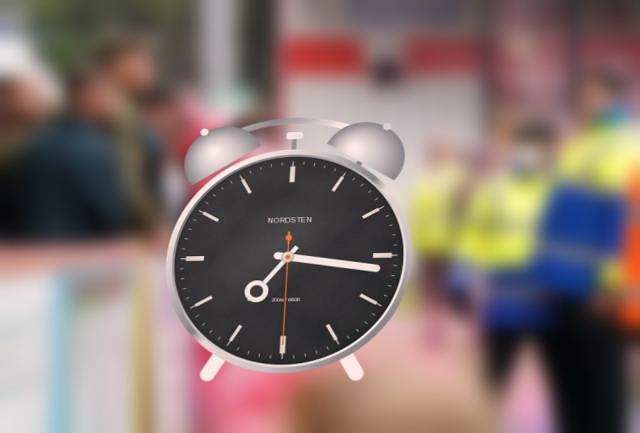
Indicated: 7 h 16 min 30 s
